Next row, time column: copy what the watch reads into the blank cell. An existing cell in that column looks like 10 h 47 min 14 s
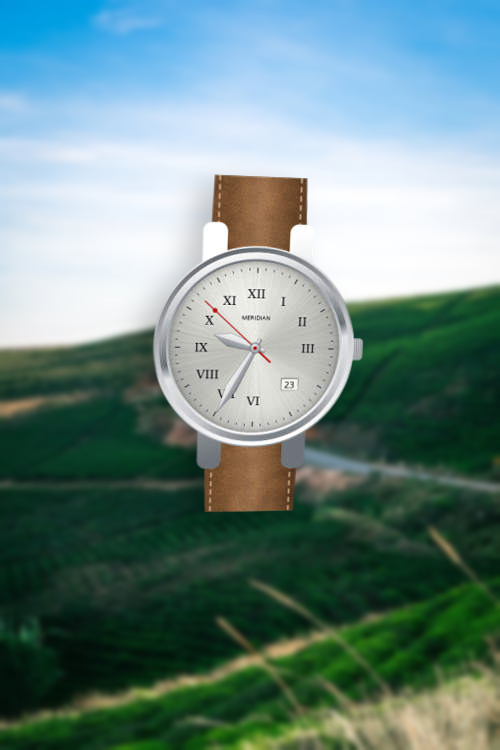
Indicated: 9 h 34 min 52 s
